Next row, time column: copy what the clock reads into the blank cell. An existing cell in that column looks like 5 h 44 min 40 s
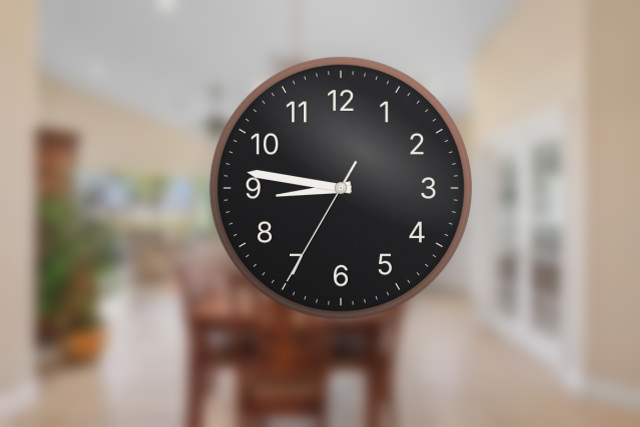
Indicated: 8 h 46 min 35 s
